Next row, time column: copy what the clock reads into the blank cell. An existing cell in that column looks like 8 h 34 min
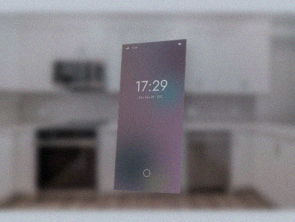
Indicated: 17 h 29 min
